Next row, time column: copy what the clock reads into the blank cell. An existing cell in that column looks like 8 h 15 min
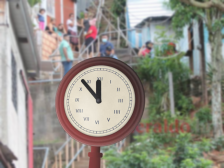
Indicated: 11 h 53 min
